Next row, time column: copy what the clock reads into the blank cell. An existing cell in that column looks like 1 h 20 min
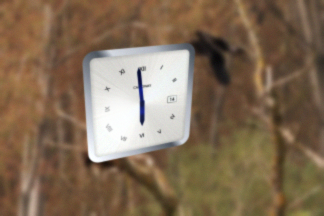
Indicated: 5 h 59 min
